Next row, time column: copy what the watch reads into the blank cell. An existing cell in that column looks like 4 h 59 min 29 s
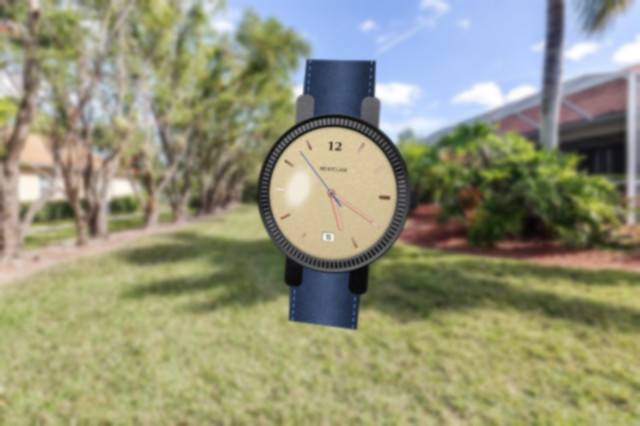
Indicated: 5 h 19 min 53 s
